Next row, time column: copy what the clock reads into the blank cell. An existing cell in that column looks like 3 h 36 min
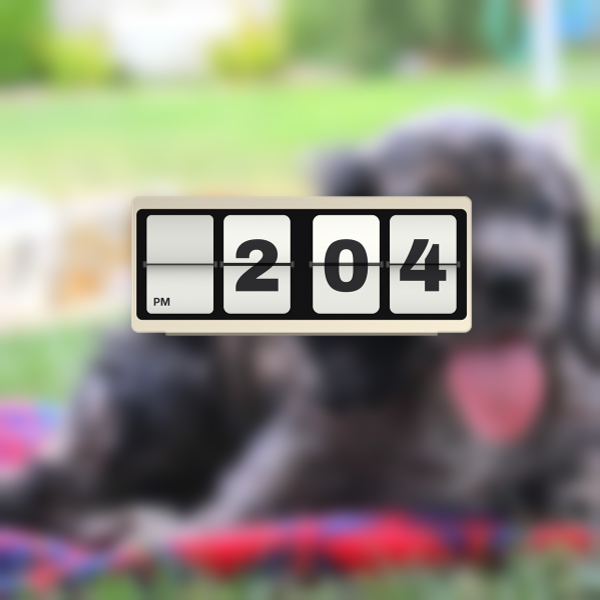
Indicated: 2 h 04 min
